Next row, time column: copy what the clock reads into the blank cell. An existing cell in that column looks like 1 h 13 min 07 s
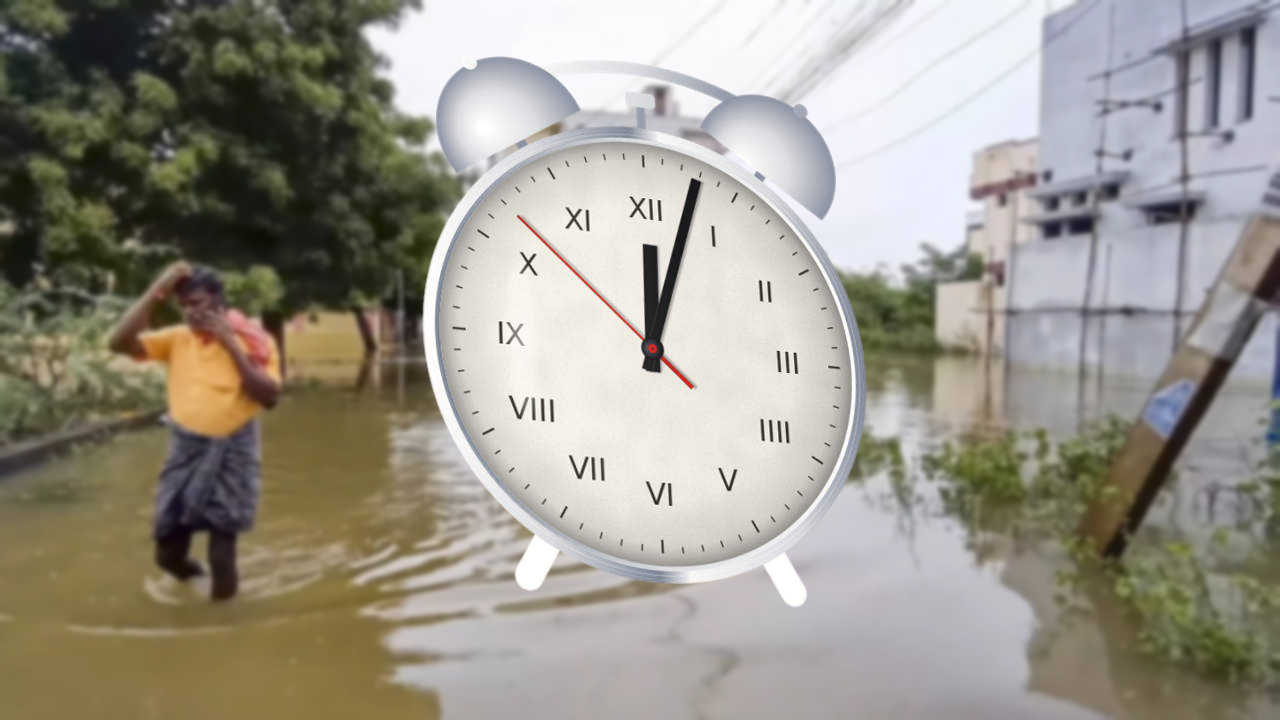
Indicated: 12 h 02 min 52 s
